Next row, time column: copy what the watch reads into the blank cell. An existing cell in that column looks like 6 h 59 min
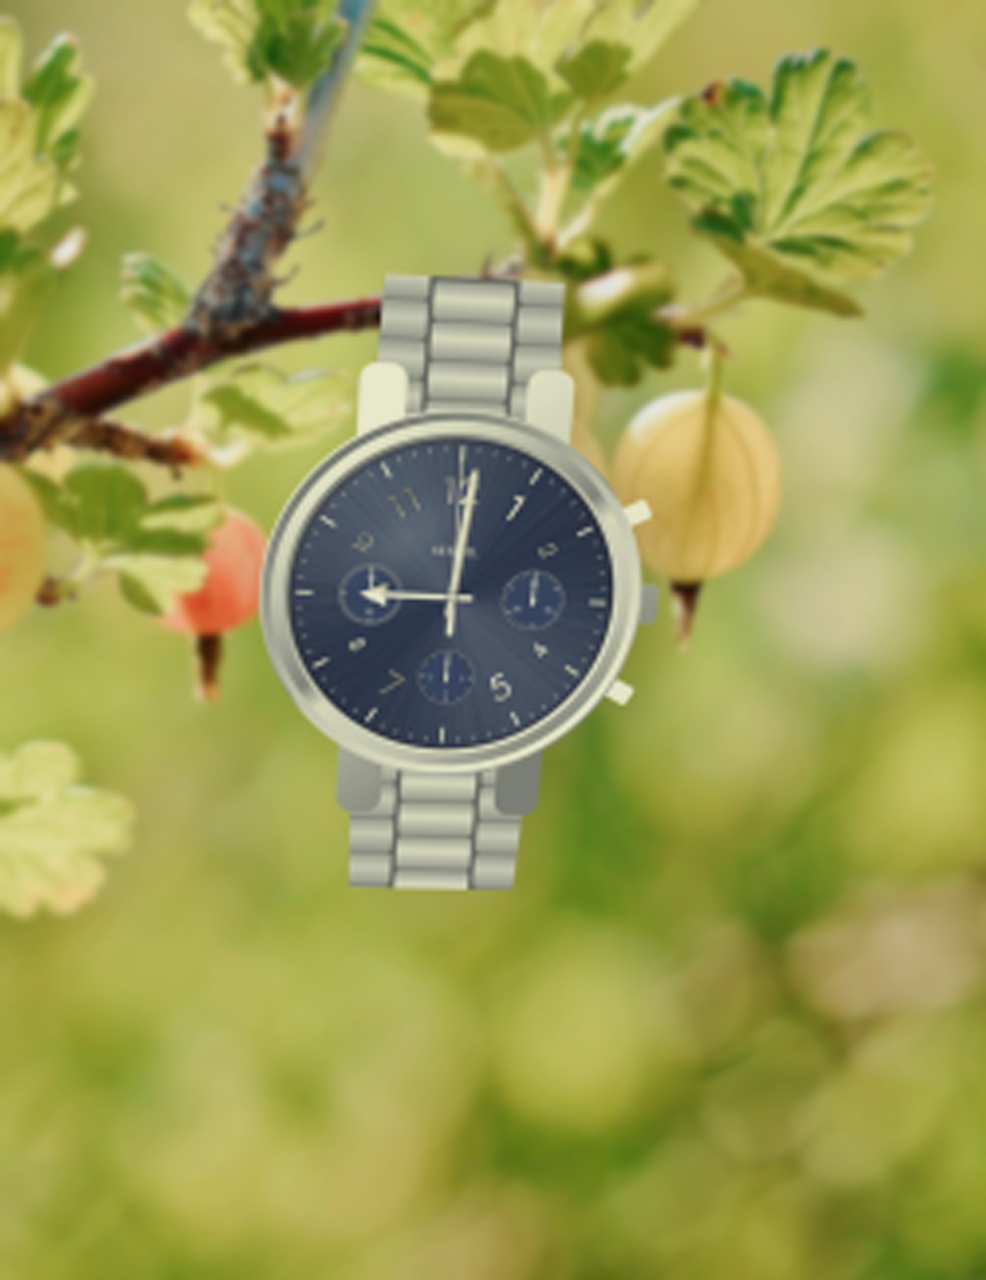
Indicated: 9 h 01 min
